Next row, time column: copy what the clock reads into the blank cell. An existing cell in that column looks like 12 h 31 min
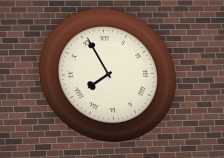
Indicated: 7 h 56 min
